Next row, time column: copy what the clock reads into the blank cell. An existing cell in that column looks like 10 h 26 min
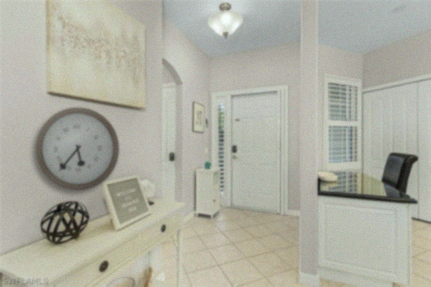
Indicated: 5 h 37 min
